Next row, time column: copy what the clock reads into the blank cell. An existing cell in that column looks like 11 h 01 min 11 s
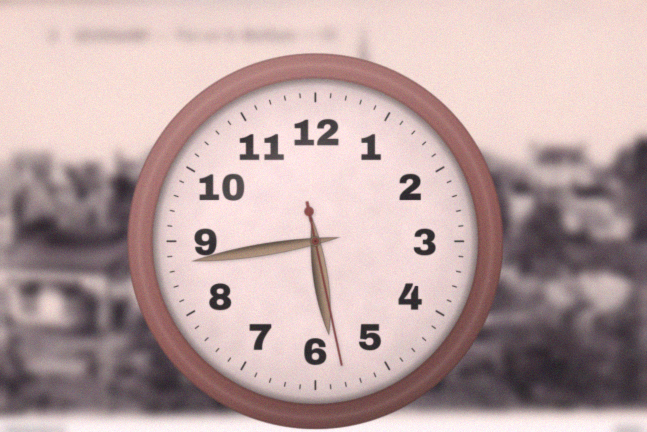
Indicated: 5 h 43 min 28 s
